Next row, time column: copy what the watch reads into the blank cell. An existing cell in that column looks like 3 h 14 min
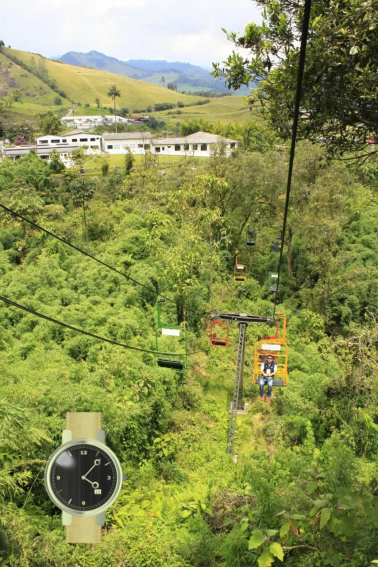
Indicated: 4 h 07 min
